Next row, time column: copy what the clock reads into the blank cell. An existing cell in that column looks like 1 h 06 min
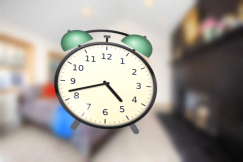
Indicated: 4 h 42 min
